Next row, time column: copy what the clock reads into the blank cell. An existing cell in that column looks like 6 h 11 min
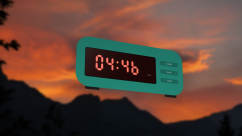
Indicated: 4 h 46 min
